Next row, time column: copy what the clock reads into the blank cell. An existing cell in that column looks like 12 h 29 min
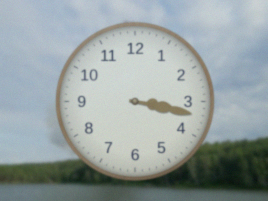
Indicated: 3 h 17 min
